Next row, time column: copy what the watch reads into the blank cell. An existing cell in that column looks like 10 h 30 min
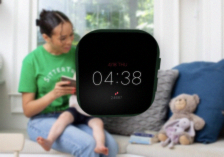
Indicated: 4 h 38 min
